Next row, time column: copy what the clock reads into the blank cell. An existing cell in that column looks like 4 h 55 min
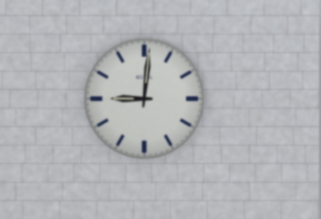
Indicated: 9 h 01 min
